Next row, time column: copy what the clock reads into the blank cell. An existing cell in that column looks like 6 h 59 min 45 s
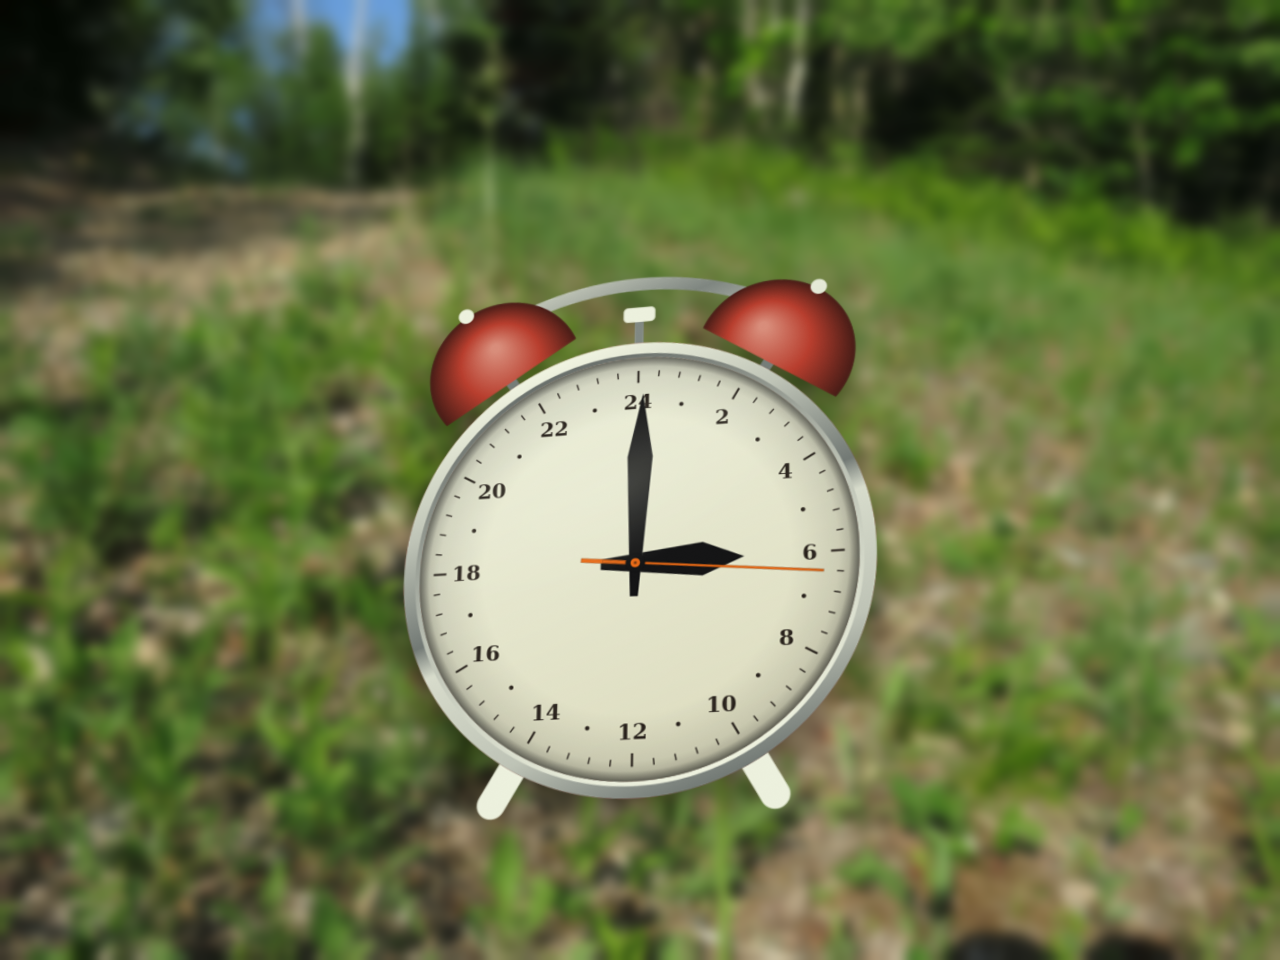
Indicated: 6 h 00 min 16 s
